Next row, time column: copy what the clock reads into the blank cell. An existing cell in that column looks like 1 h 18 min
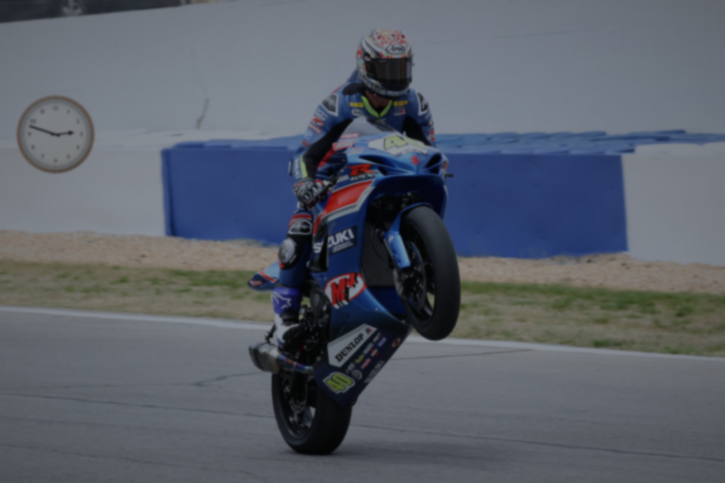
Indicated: 2 h 48 min
